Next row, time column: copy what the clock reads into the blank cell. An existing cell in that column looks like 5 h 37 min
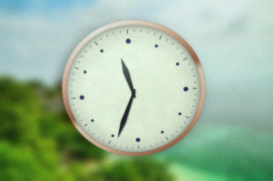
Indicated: 11 h 34 min
